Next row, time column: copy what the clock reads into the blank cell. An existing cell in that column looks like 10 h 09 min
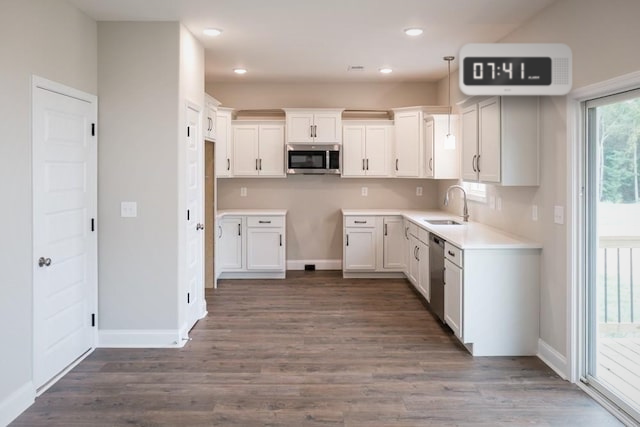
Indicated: 7 h 41 min
